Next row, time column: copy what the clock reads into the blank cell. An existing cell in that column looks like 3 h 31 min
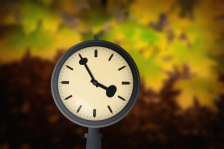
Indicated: 3 h 55 min
